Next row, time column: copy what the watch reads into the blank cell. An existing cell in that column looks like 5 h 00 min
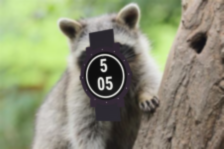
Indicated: 5 h 05 min
